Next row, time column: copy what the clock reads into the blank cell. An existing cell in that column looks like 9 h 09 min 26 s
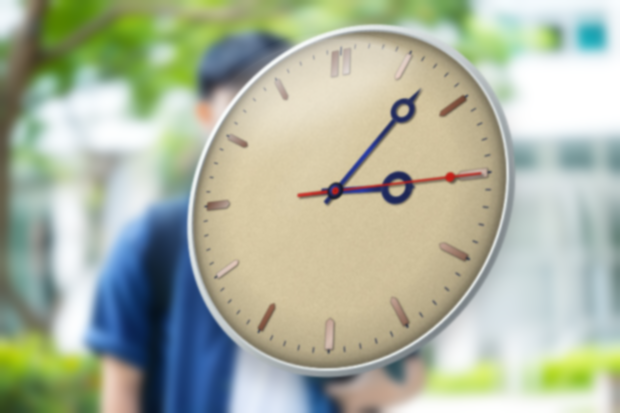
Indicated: 3 h 07 min 15 s
